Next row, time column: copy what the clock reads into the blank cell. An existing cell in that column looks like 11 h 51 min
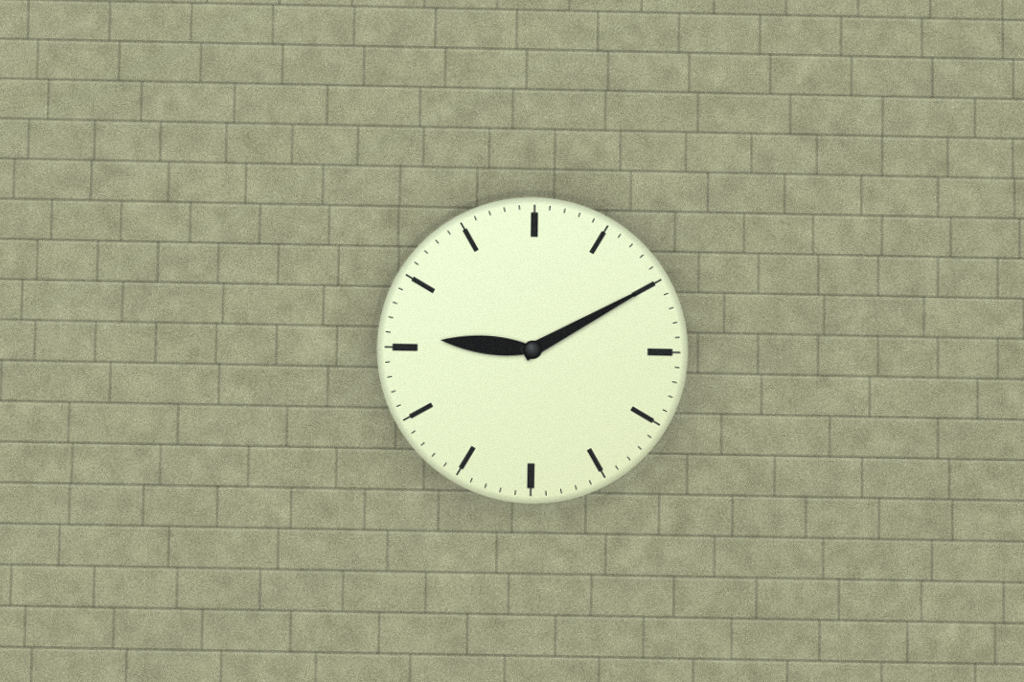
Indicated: 9 h 10 min
